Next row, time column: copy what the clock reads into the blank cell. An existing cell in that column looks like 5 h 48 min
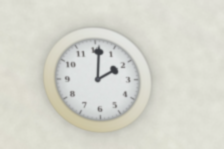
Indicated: 2 h 01 min
